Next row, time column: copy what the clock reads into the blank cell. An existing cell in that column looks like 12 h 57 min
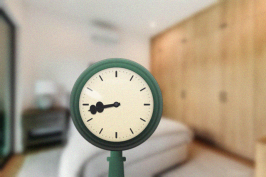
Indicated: 8 h 43 min
